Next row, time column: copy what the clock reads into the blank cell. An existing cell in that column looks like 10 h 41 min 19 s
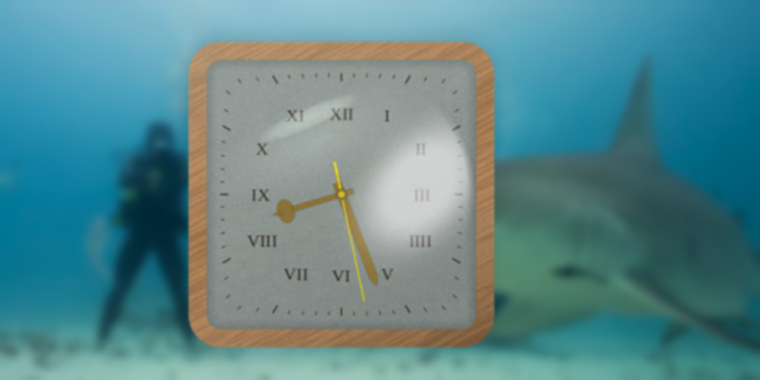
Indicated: 8 h 26 min 28 s
